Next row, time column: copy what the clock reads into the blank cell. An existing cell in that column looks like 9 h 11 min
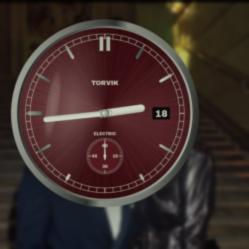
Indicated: 2 h 44 min
